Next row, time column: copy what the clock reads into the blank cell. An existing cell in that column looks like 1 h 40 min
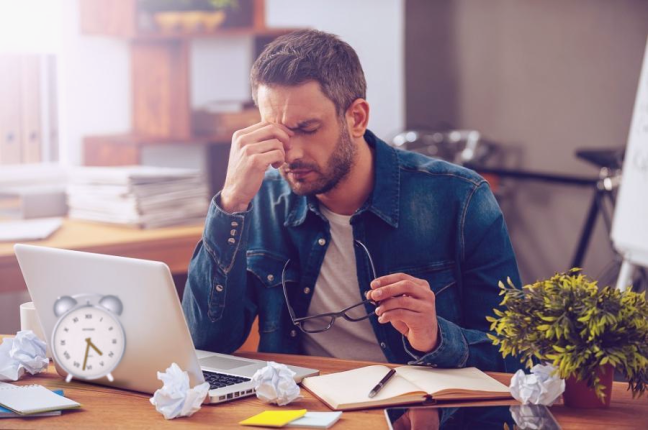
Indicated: 4 h 32 min
